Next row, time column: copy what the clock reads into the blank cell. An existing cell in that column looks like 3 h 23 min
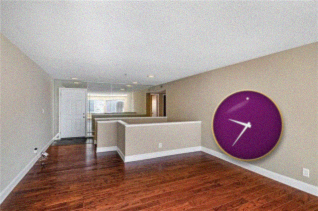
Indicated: 9 h 36 min
